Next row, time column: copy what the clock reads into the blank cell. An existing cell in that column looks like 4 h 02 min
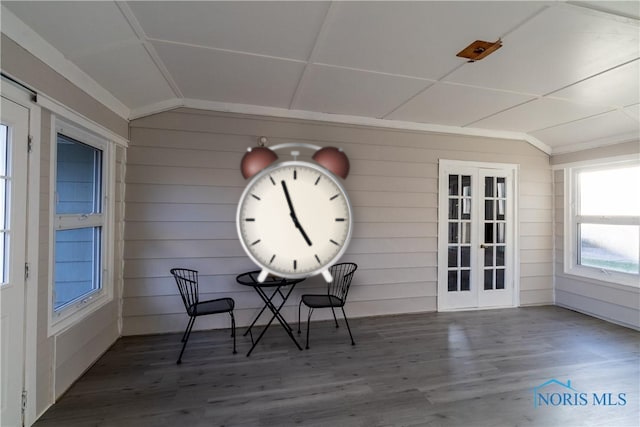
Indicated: 4 h 57 min
